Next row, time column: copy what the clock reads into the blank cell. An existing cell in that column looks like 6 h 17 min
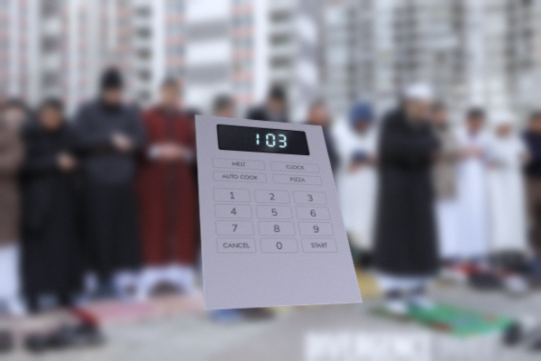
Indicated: 1 h 03 min
